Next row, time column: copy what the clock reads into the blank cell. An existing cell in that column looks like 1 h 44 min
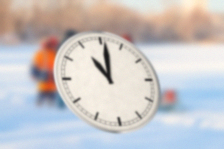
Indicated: 11 h 01 min
